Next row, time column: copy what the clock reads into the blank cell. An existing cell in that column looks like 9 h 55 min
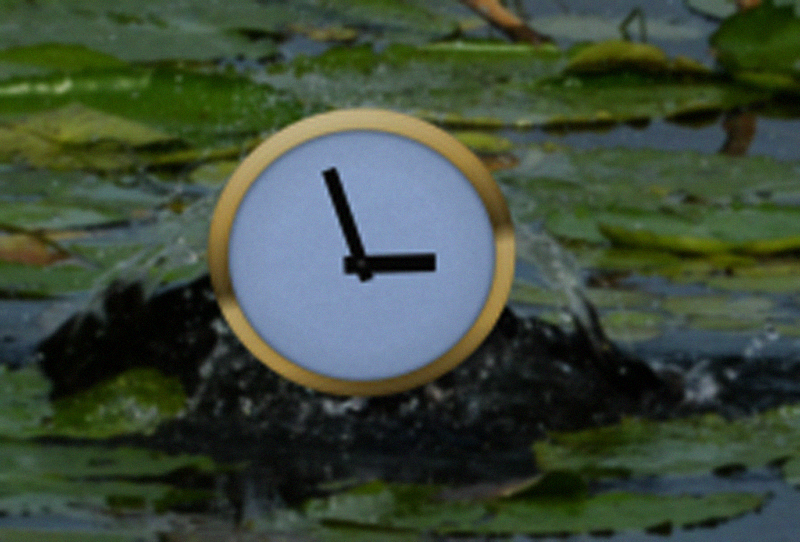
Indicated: 2 h 57 min
